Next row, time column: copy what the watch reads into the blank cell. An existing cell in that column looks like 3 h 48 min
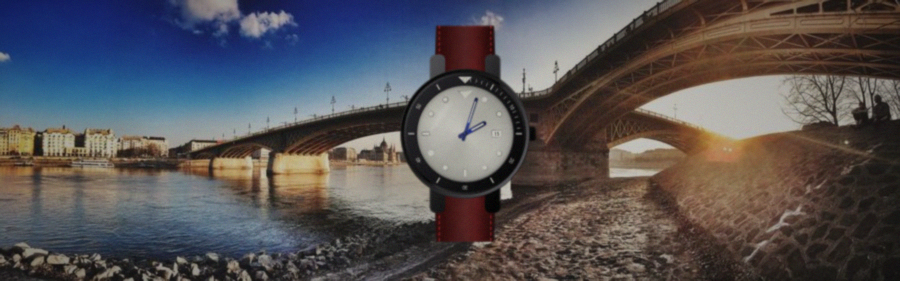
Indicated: 2 h 03 min
